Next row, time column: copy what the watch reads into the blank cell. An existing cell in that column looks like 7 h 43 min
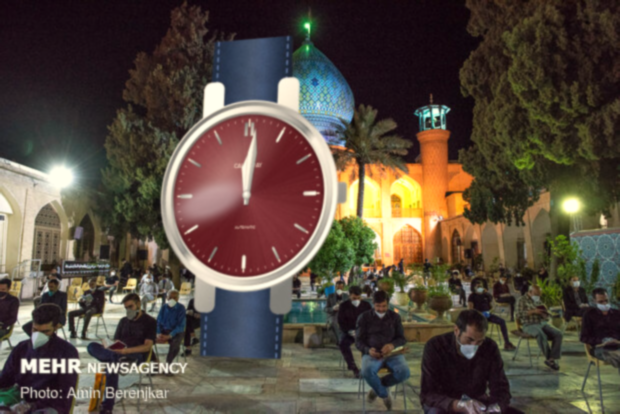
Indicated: 12 h 01 min
